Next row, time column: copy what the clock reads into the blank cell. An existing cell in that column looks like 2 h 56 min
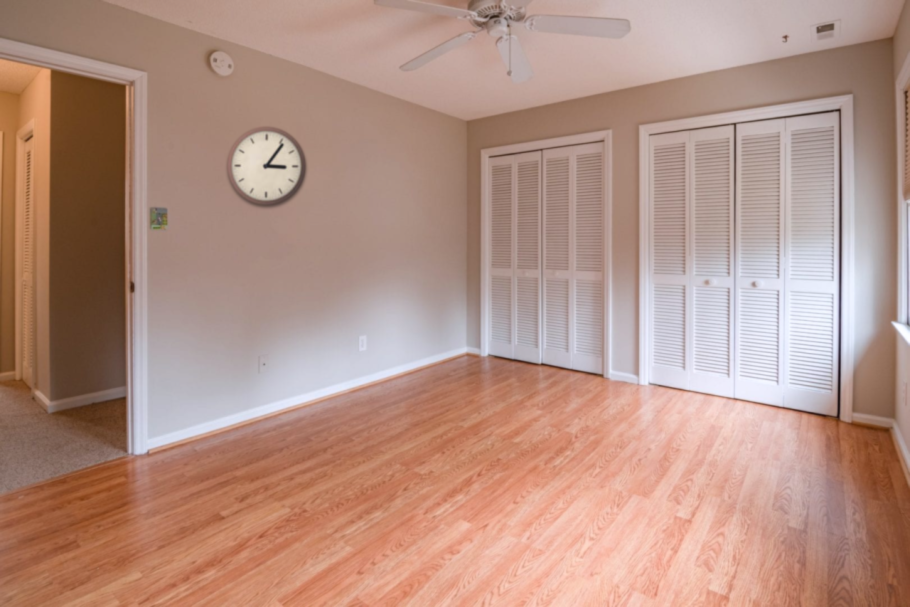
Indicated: 3 h 06 min
